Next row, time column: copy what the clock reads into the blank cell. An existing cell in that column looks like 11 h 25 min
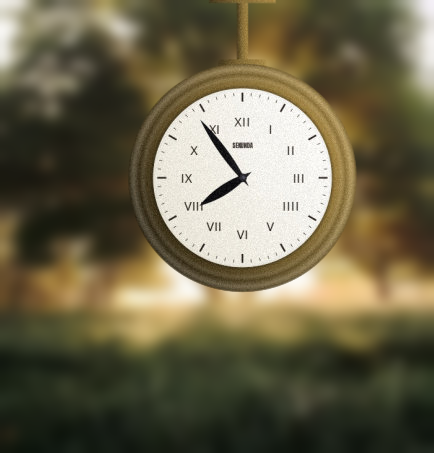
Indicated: 7 h 54 min
